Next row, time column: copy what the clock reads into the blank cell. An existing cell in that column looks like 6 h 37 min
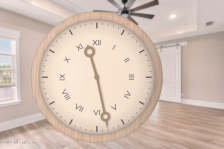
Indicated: 11 h 28 min
